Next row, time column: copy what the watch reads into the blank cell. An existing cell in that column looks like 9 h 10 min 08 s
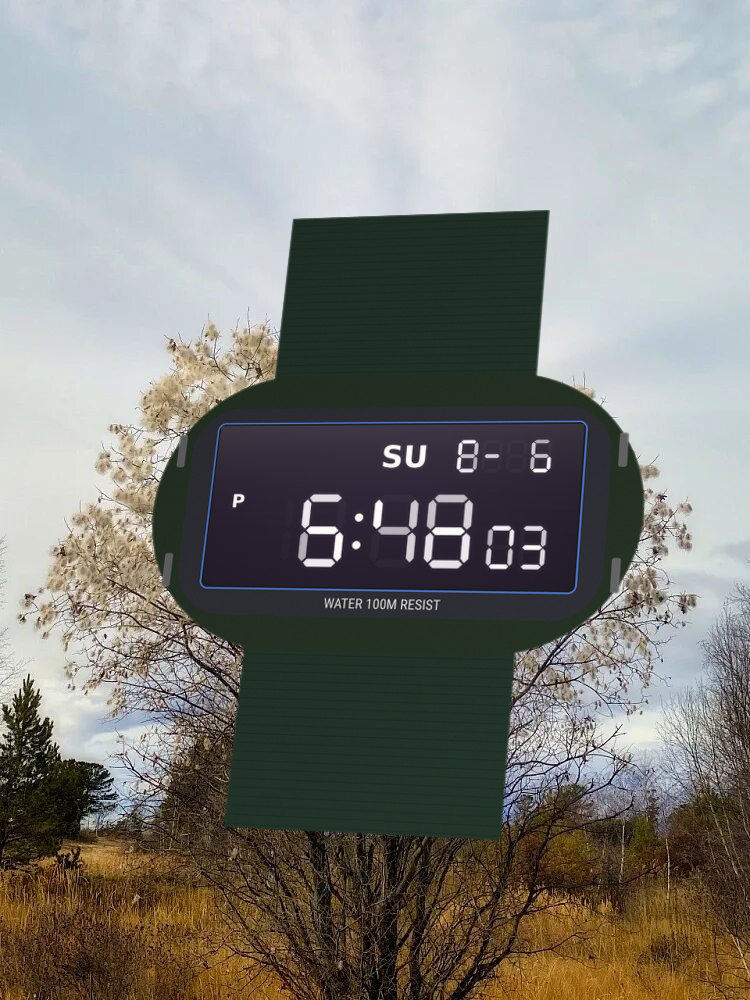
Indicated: 6 h 48 min 03 s
